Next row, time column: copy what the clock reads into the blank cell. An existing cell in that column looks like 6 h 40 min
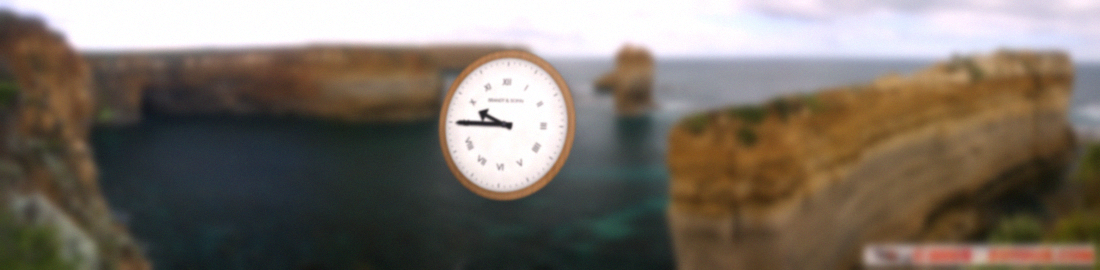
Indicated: 9 h 45 min
